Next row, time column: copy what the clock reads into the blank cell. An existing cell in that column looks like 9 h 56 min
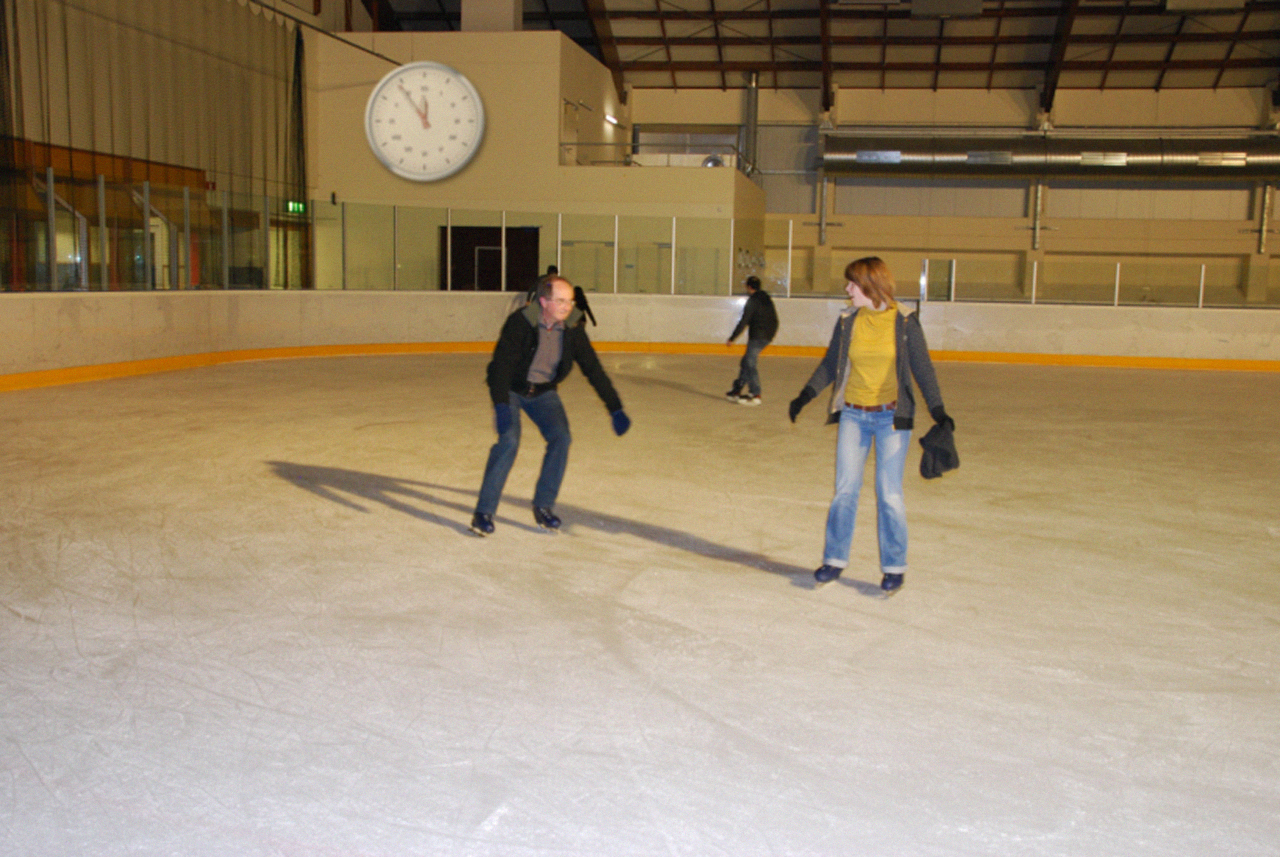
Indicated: 11 h 54 min
